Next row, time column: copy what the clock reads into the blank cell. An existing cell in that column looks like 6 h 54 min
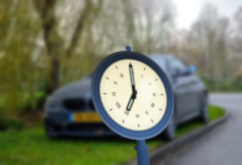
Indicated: 7 h 00 min
